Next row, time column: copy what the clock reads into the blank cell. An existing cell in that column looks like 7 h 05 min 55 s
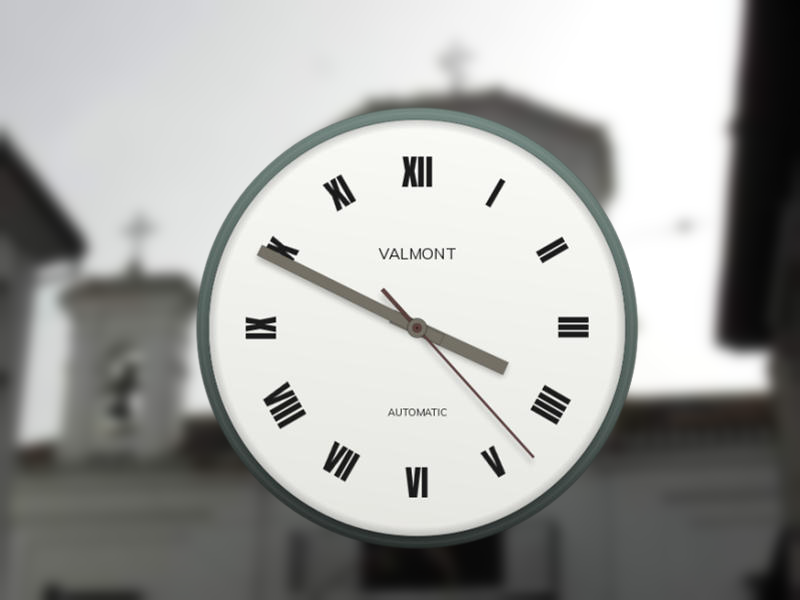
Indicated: 3 h 49 min 23 s
